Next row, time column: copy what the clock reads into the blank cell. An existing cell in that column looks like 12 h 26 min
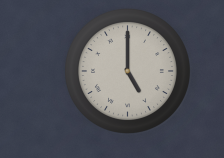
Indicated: 5 h 00 min
